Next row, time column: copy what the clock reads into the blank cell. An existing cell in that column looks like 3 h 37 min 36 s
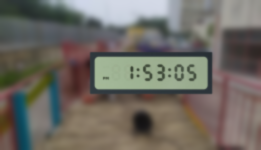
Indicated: 1 h 53 min 05 s
